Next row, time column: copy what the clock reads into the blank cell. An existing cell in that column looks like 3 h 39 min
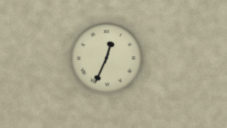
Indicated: 12 h 34 min
